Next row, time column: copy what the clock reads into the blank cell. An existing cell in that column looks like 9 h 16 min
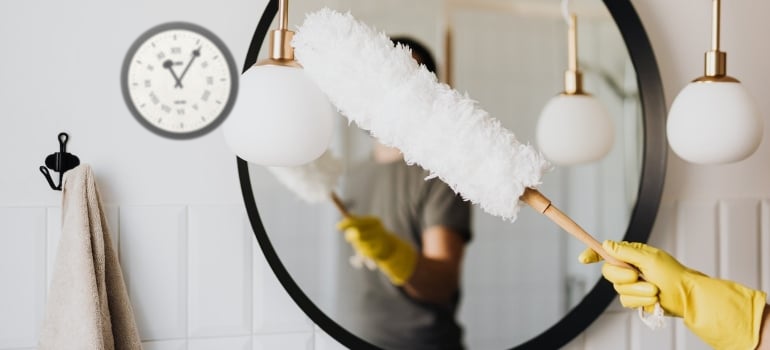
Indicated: 11 h 06 min
